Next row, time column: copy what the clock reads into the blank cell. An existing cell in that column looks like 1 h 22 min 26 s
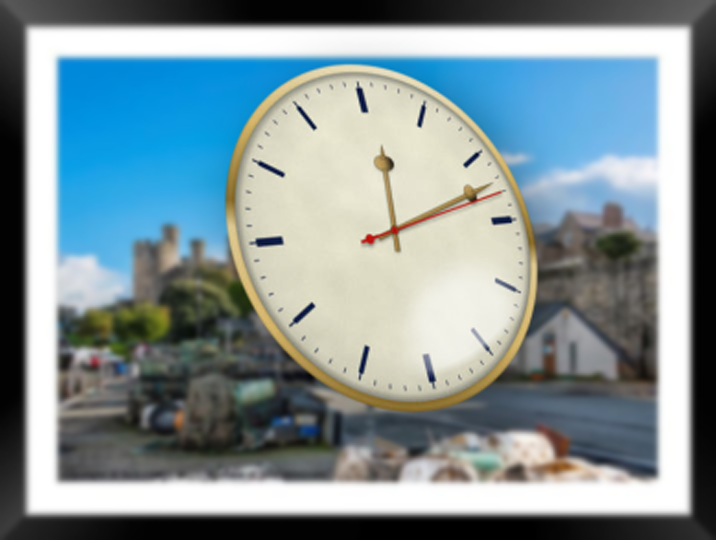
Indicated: 12 h 12 min 13 s
